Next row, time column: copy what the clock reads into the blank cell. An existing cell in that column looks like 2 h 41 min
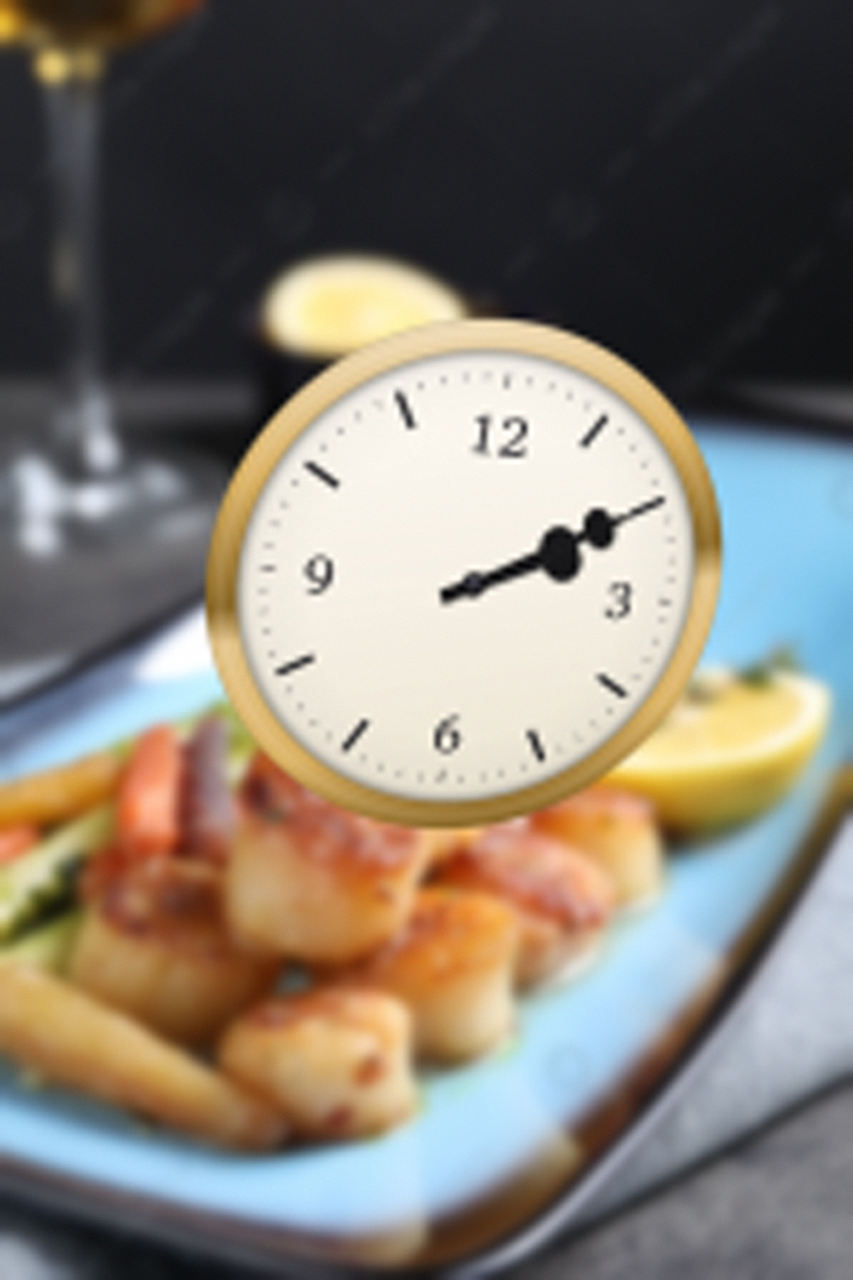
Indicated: 2 h 10 min
